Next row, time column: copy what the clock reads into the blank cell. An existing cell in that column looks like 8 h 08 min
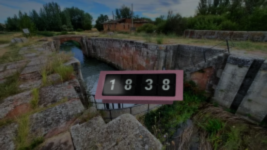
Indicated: 18 h 38 min
